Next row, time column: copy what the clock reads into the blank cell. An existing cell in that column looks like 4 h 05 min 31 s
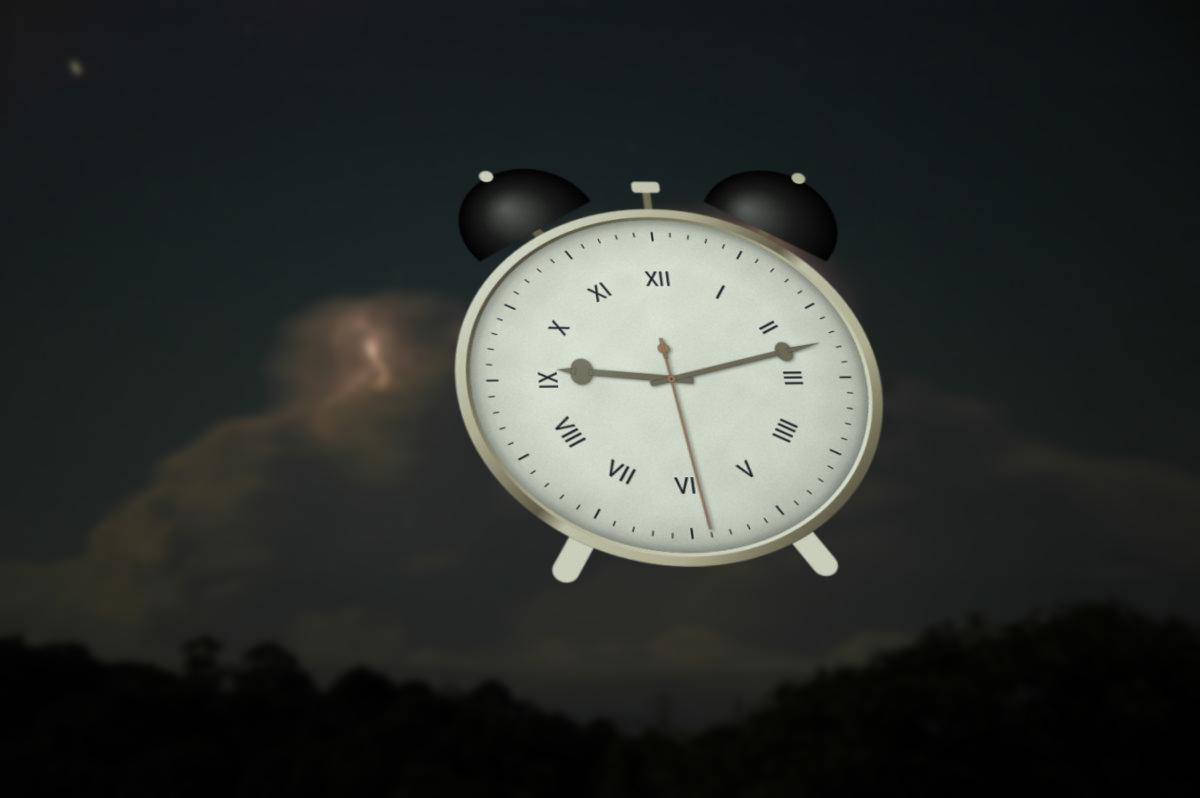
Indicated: 9 h 12 min 29 s
